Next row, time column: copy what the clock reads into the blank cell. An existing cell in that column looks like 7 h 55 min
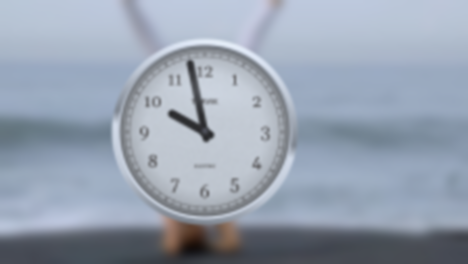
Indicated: 9 h 58 min
